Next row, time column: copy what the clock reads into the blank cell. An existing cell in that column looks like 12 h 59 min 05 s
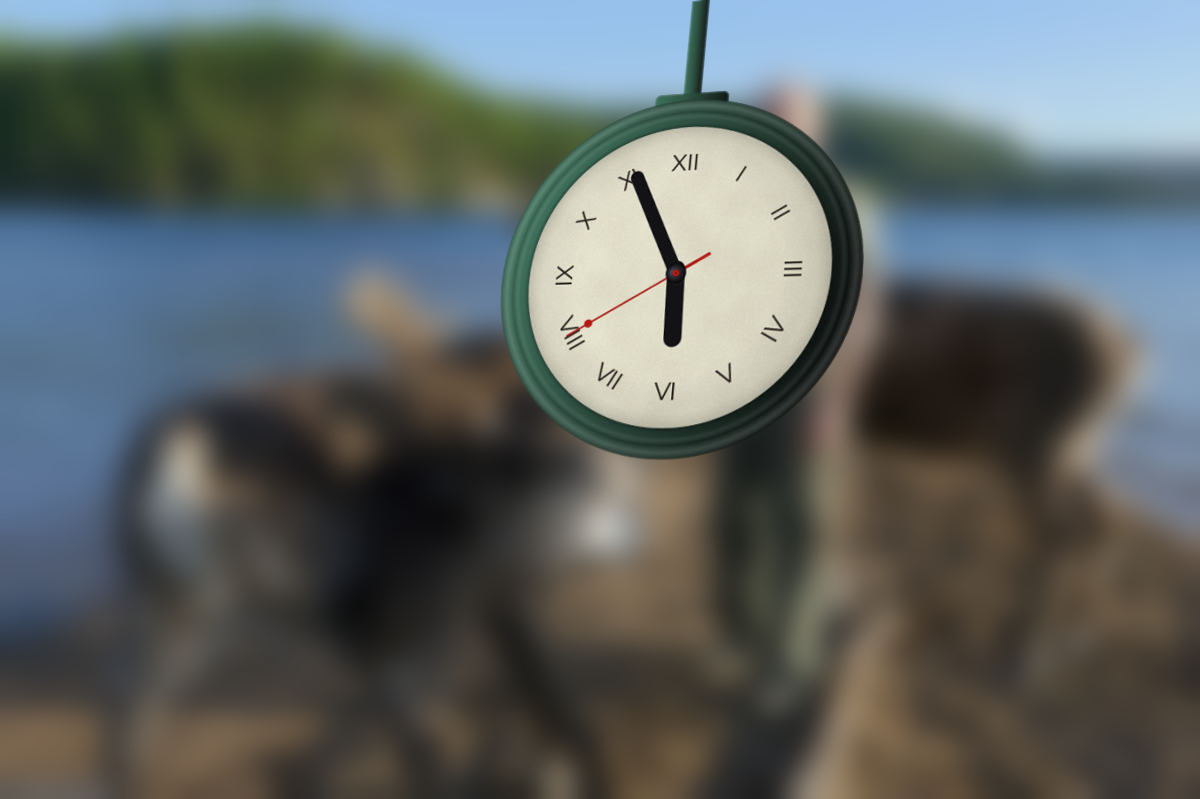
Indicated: 5 h 55 min 40 s
